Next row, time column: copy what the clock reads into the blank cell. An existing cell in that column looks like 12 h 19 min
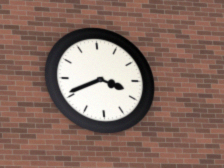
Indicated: 3 h 41 min
